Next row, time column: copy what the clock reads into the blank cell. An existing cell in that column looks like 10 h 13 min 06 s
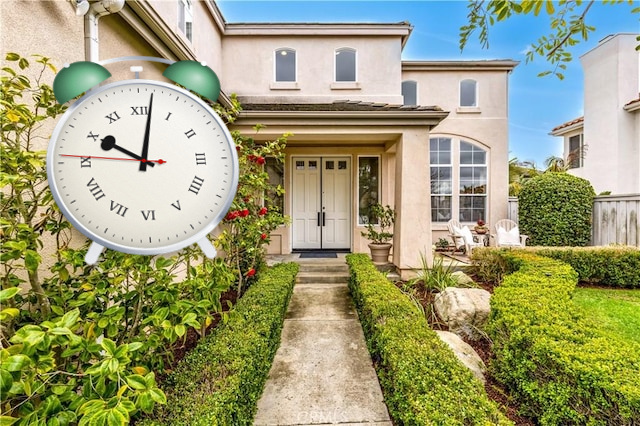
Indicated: 10 h 01 min 46 s
